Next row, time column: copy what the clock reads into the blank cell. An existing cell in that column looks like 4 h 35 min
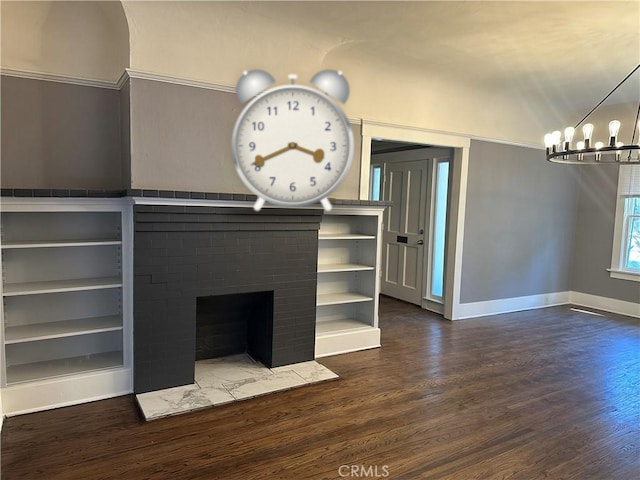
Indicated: 3 h 41 min
